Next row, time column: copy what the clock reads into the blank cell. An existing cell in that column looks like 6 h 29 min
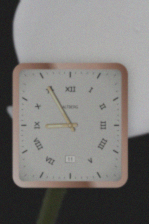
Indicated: 8 h 55 min
